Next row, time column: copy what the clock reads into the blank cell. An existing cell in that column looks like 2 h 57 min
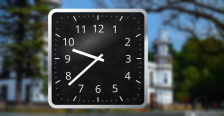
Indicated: 9 h 38 min
